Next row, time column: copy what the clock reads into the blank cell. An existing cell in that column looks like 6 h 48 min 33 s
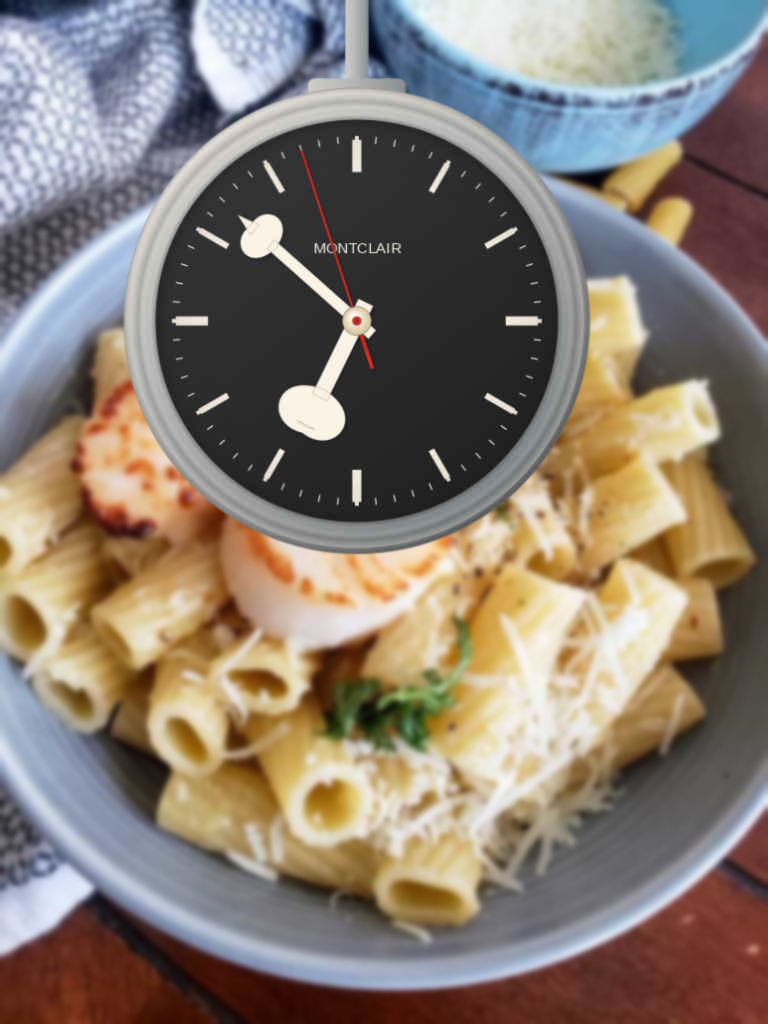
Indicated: 6 h 51 min 57 s
